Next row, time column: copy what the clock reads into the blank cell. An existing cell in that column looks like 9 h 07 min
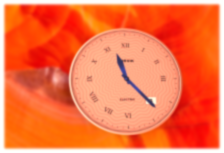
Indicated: 11 h 23 min
